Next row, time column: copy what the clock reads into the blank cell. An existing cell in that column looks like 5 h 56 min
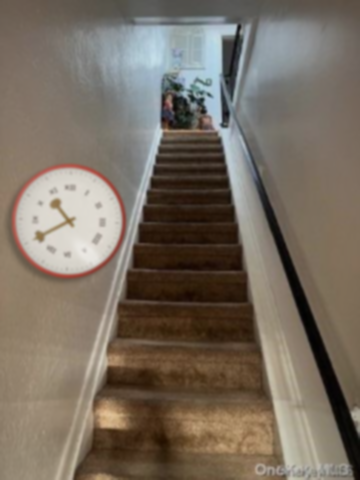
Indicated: 10 h 40 min
